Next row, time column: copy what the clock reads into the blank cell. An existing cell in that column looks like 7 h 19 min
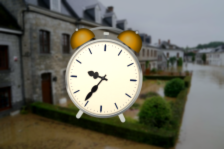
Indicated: 9 h 36 min
